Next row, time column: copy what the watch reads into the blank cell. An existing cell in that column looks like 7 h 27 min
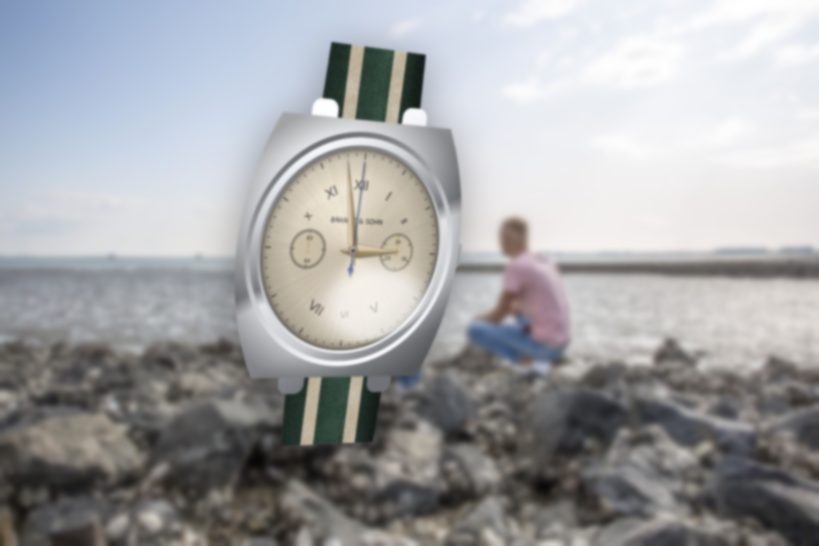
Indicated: 2 h 58 min
